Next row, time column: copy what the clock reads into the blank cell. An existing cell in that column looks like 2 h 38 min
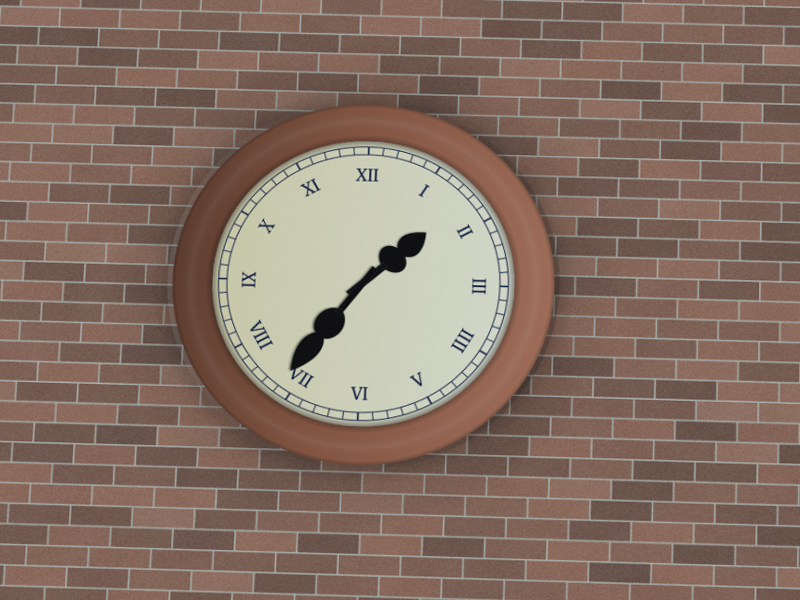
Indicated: 1 h 36 min
